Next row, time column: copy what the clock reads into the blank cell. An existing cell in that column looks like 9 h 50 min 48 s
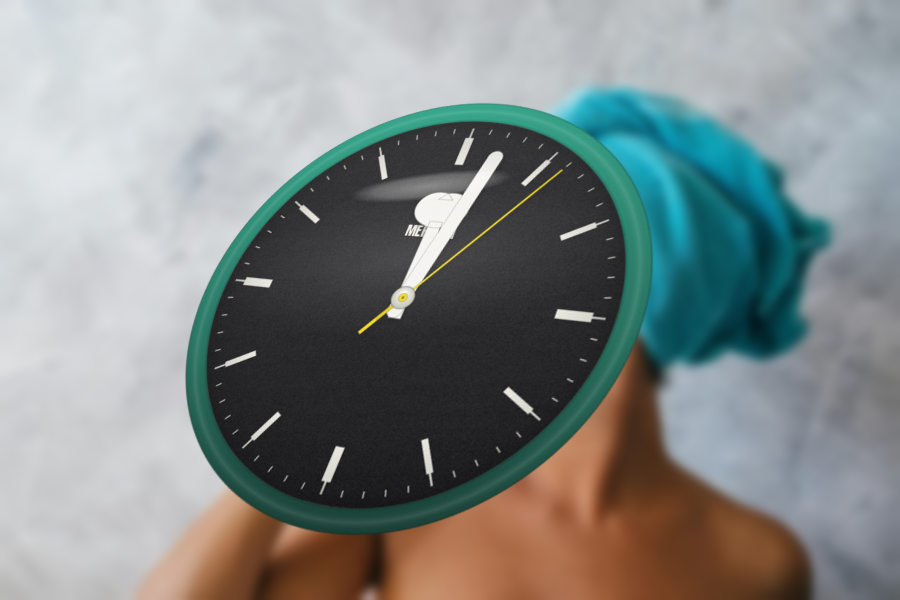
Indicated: 12 h 02 min 06 s
